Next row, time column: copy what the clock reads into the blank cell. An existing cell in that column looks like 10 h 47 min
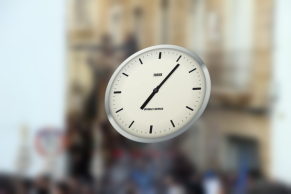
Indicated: 7 h 06 min
